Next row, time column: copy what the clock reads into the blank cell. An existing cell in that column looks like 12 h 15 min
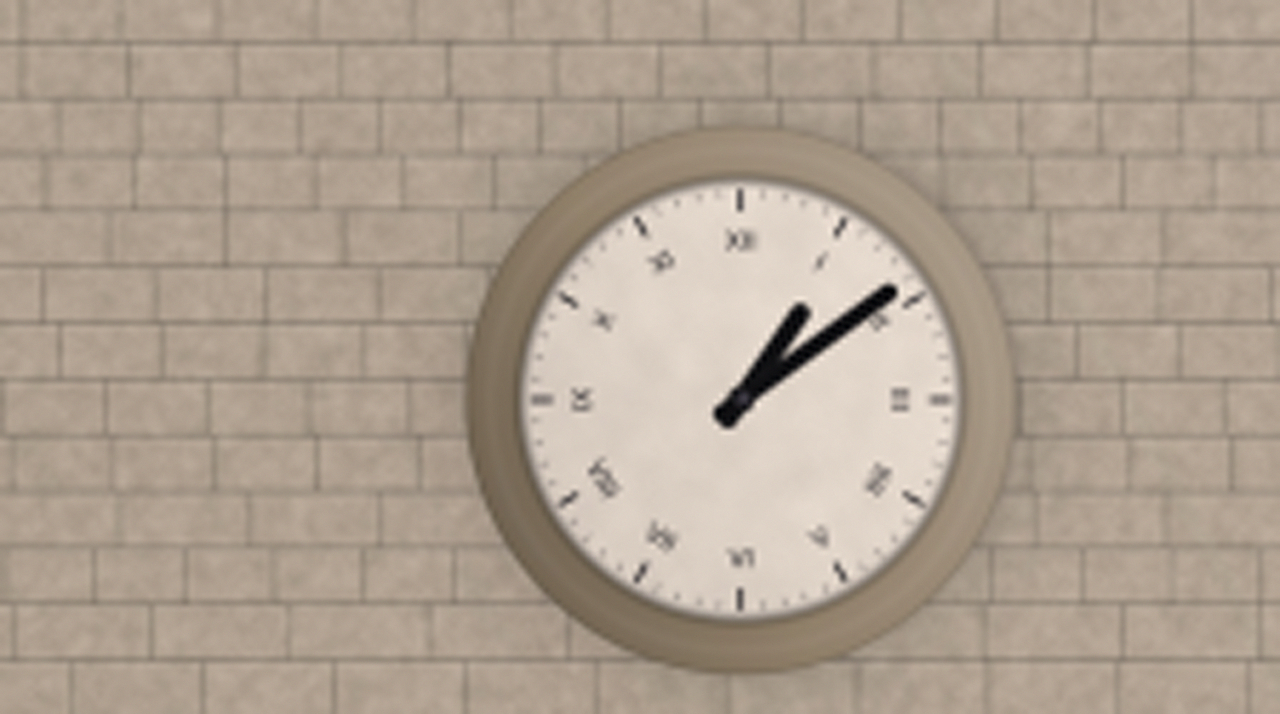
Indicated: 1 h 09 min
